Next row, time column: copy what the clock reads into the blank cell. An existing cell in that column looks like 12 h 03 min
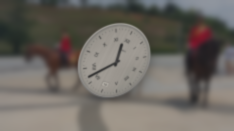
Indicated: 11 h 37 min
